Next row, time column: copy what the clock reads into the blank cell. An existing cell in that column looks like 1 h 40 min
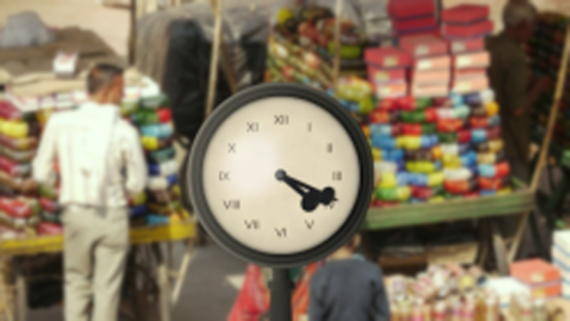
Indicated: 4 h 19 min
